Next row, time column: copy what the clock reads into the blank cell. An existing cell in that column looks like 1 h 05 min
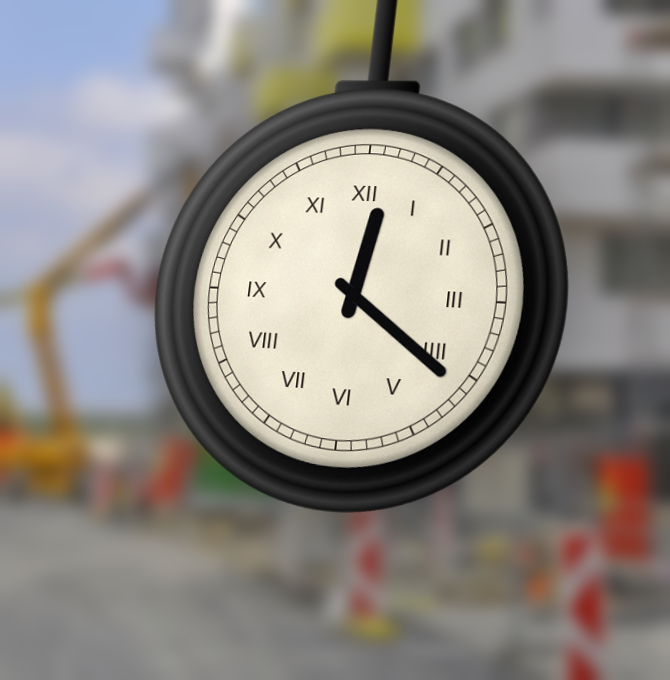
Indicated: 12 h 21 min
